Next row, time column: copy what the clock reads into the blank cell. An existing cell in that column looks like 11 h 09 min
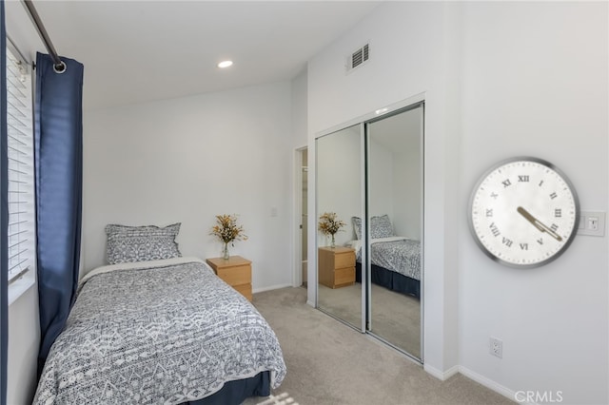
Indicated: 4 h 21 min
